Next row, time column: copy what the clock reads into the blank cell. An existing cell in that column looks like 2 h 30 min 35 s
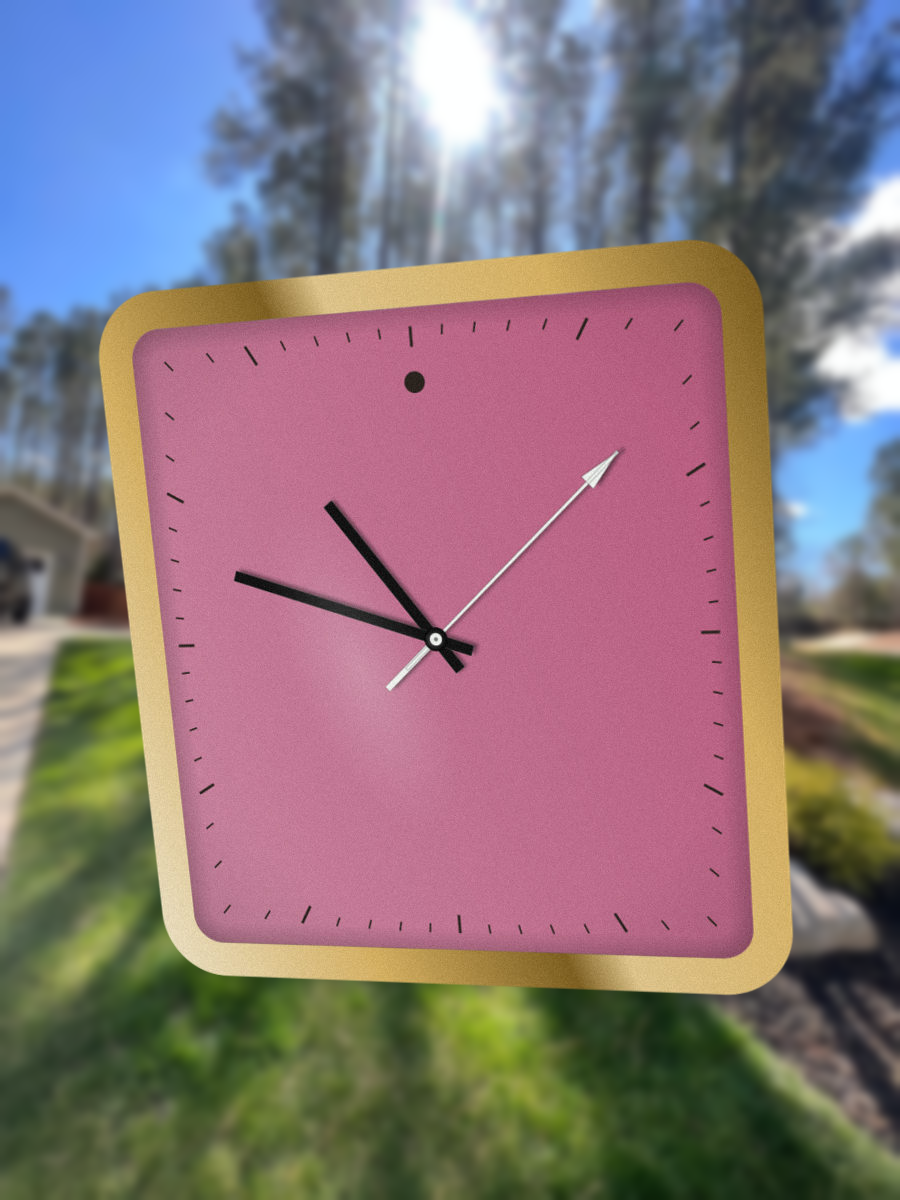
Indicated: 10 h 48 min 08 s
